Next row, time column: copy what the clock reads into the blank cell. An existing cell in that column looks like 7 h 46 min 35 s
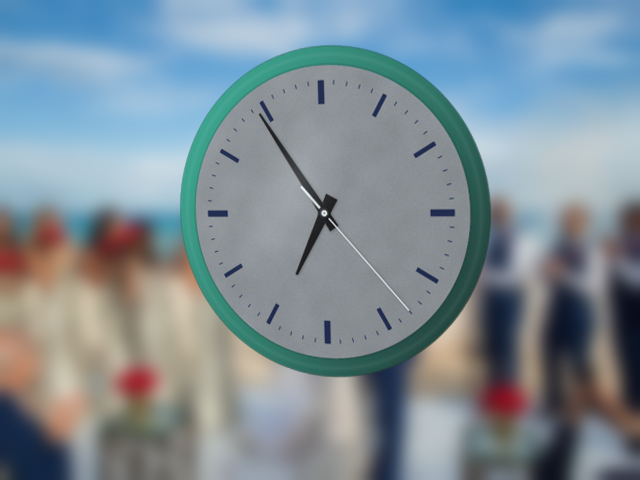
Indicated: 6 h 54 min 23 s
